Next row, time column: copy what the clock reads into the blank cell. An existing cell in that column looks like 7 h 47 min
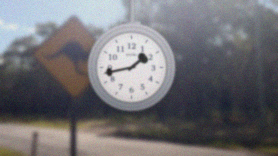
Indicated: 1 h 43 min
